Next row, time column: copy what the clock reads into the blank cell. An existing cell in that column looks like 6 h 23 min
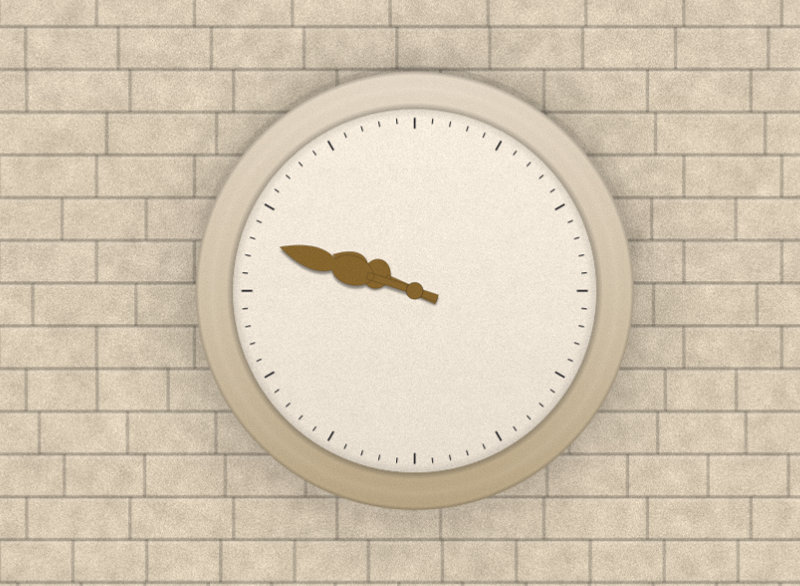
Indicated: 9 h 48 min
